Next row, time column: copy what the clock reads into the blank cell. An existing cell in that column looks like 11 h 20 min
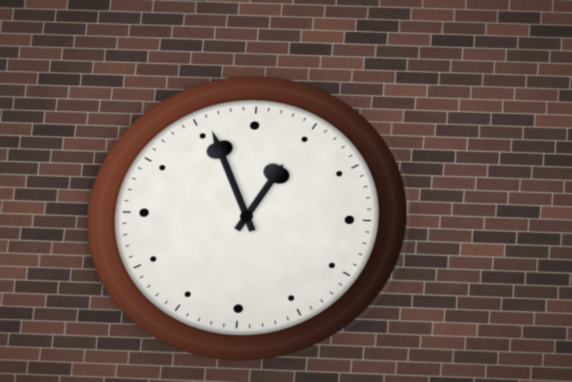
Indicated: 12 h 56 min
